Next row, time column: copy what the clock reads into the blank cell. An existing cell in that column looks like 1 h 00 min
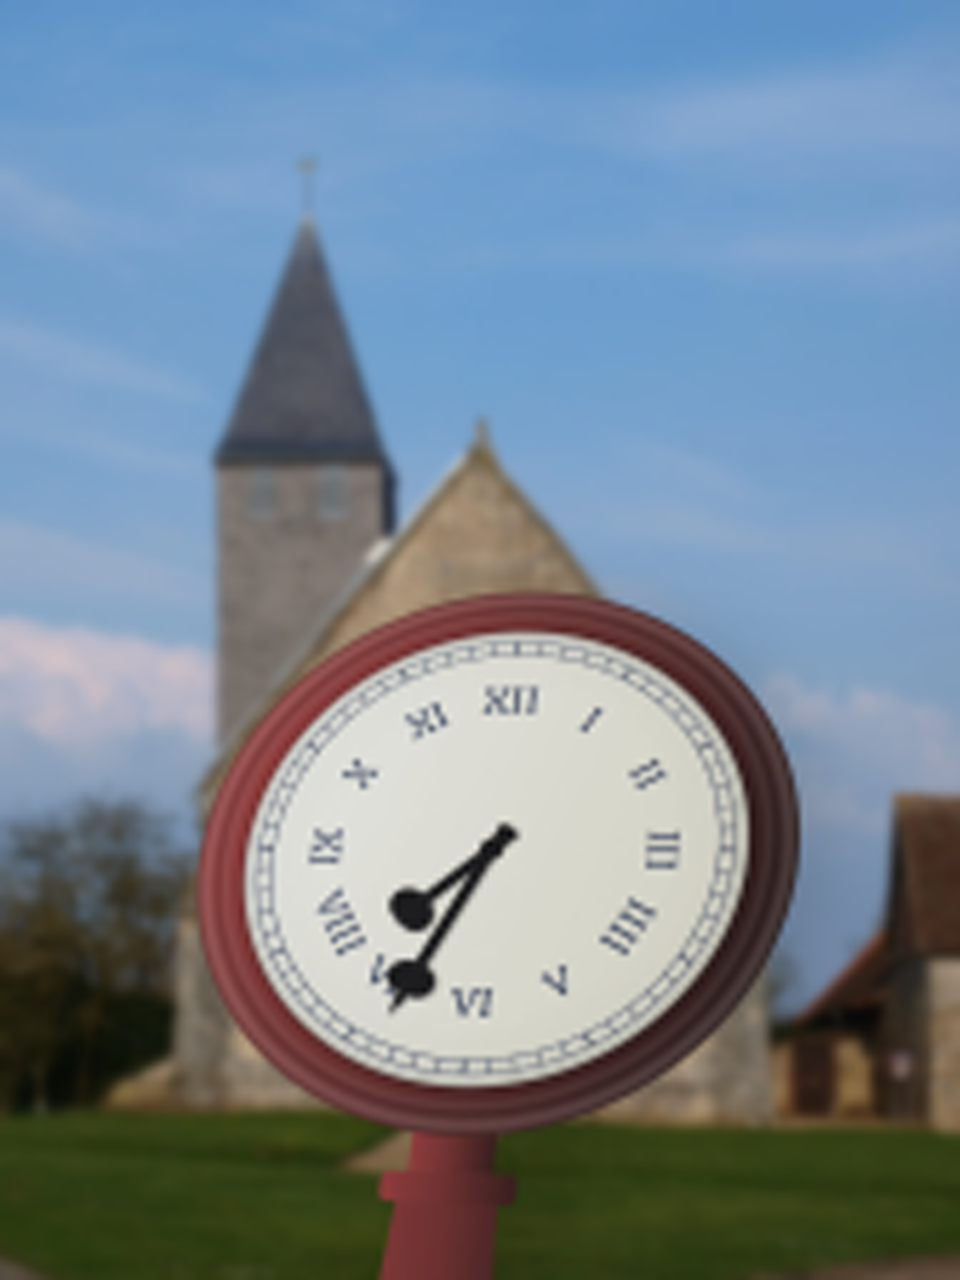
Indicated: 7 h 34 min
